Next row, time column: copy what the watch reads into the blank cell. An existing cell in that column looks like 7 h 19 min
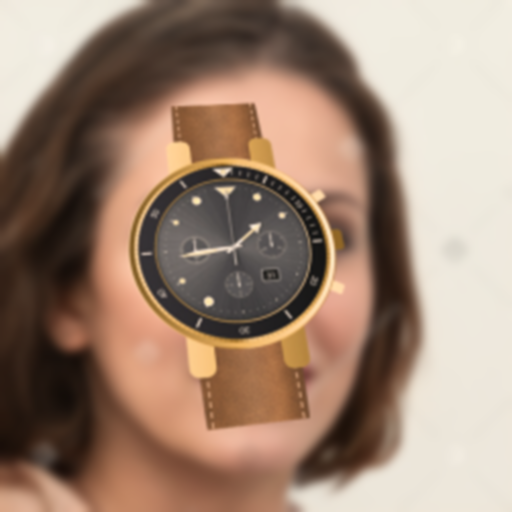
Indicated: 1 h 44 min
